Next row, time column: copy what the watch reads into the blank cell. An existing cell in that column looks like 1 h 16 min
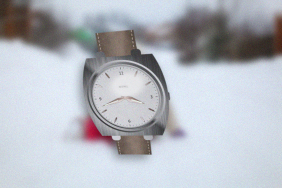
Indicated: 3 h 42 min
